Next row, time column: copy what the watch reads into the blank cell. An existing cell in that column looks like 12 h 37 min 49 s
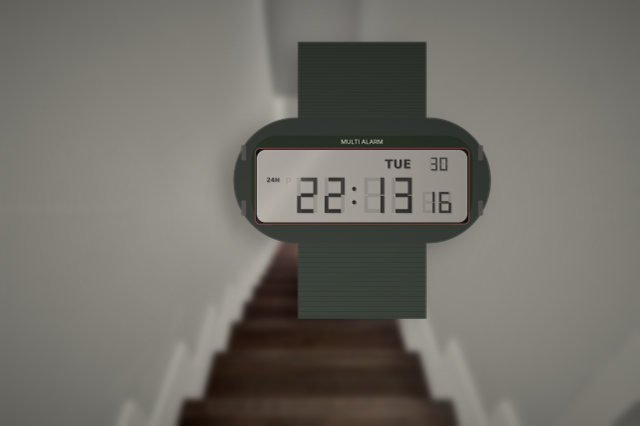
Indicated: 22 h 13 min 16 s
